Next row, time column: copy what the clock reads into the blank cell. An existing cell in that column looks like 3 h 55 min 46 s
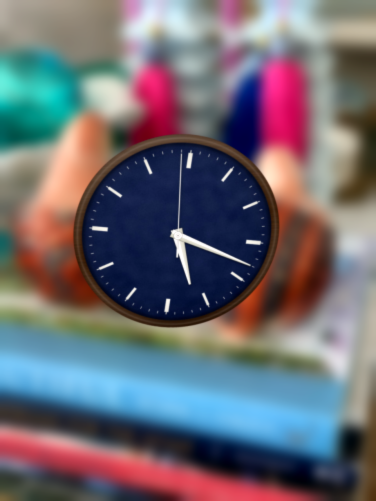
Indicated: 5 h 17 min 59 s
